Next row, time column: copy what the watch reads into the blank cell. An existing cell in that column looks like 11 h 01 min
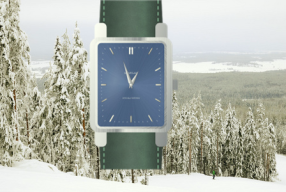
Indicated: 12 h 57 min
